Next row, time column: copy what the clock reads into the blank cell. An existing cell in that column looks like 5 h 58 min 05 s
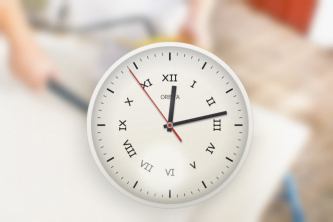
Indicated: 12 h 12 min 54 s
